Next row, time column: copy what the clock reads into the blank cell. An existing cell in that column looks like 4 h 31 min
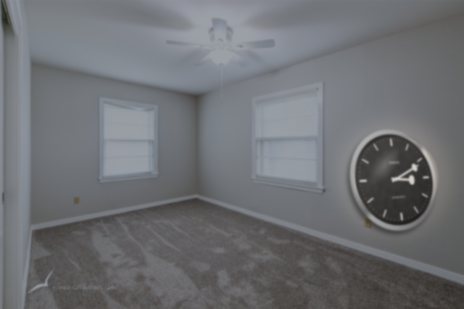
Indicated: 3 h 11 min
